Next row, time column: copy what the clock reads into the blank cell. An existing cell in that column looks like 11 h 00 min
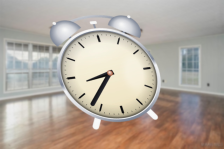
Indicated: 8 h 37 min
